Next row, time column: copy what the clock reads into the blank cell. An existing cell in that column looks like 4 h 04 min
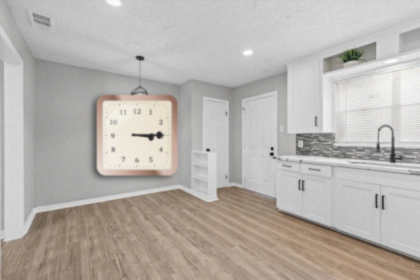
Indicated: 3 h 15 min
